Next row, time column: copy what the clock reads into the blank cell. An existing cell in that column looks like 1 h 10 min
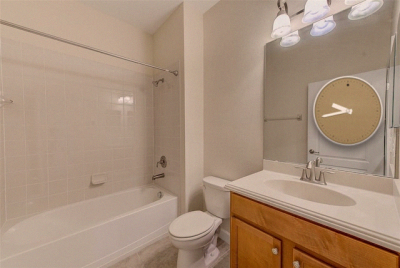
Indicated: 9 h 43 min
